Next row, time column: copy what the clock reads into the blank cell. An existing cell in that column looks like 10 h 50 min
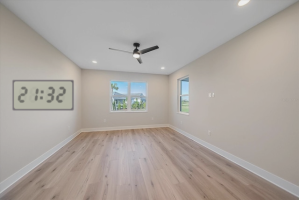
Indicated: 21 h 32 min
